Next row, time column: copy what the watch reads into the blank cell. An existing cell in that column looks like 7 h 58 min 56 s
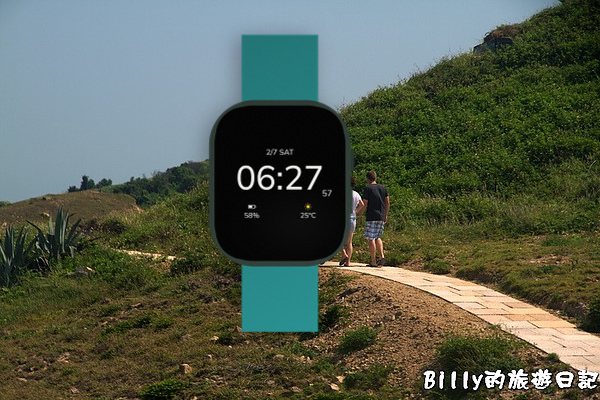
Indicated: 6 h 27 min 57 s
